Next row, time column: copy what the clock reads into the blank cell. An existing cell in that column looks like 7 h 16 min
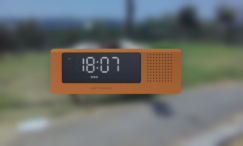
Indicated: 18 h 07 min
